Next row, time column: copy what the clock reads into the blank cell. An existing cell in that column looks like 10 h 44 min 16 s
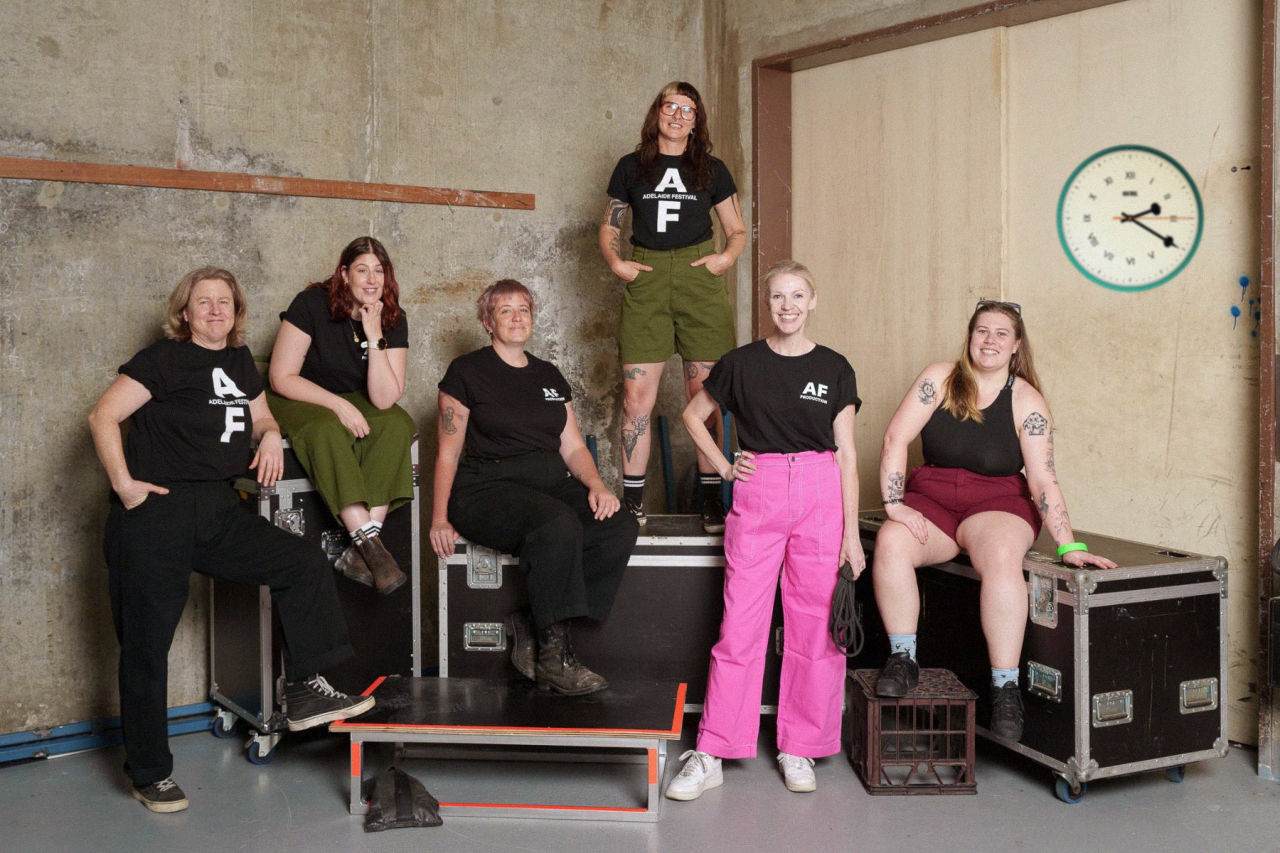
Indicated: 2 h 20 min 15 s
